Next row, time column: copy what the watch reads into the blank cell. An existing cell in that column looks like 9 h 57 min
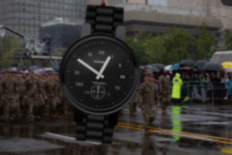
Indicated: 12 h 50 min
